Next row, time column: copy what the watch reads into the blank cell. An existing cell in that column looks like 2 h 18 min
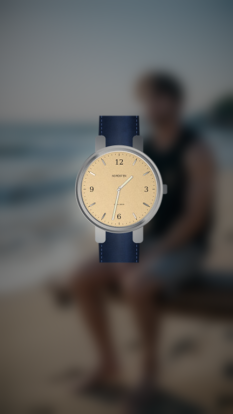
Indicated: 1 h 32 min
